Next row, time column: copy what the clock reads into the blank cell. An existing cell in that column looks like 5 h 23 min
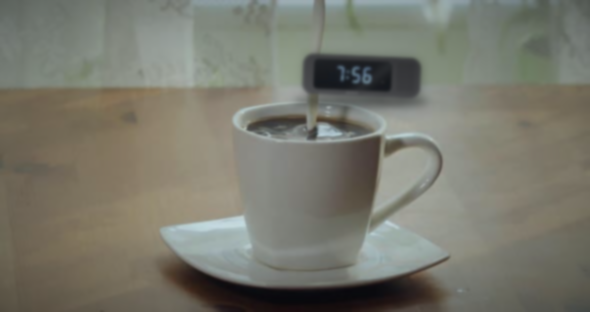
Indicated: 7 h 56 min
